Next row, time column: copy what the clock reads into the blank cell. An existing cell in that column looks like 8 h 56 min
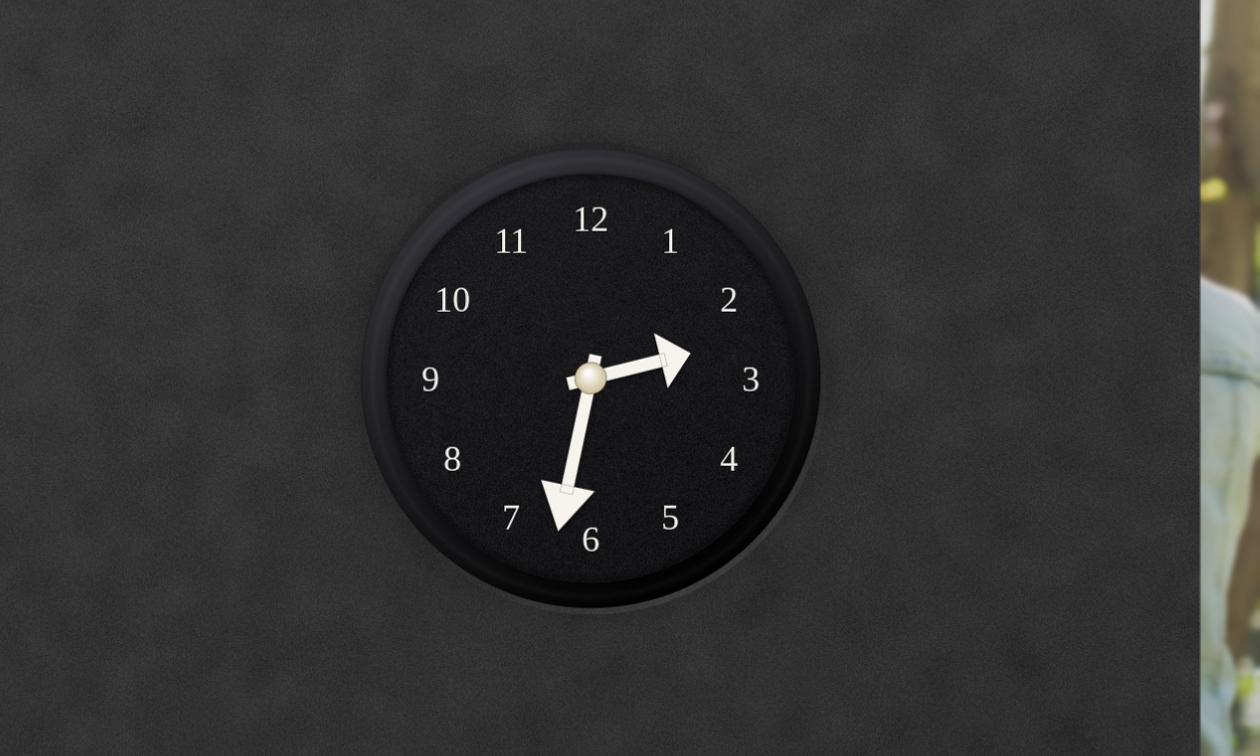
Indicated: 2 h 32 min
